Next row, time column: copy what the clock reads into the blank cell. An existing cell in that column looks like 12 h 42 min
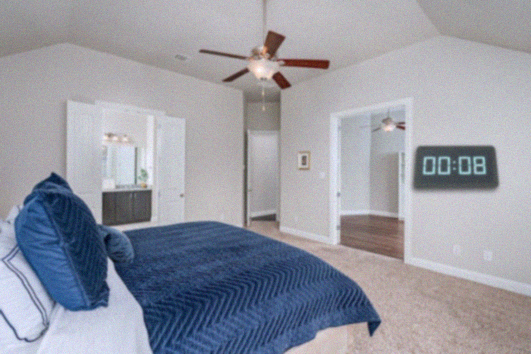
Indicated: 0 h 08 min
